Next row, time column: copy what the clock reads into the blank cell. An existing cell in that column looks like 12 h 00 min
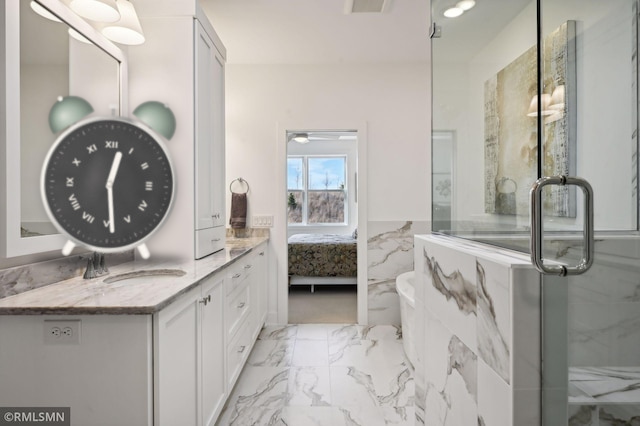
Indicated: 12 h 29 min
